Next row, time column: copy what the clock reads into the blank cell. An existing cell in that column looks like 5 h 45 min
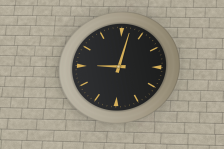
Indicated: 9 h 02 min
